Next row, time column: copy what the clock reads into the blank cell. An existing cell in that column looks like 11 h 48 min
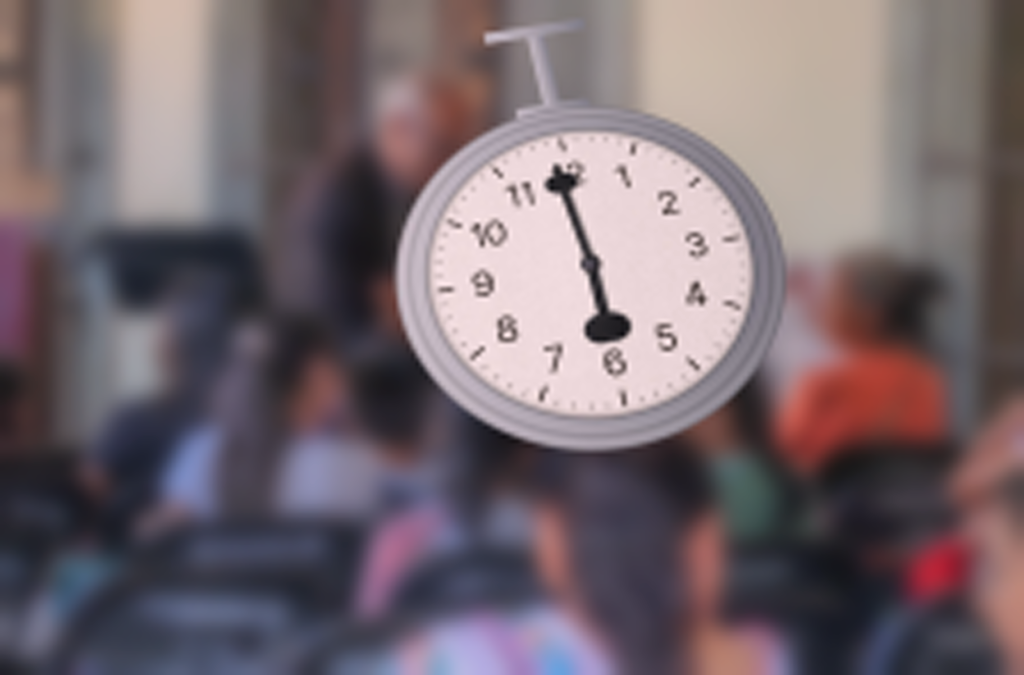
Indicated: 5 h 59 min
